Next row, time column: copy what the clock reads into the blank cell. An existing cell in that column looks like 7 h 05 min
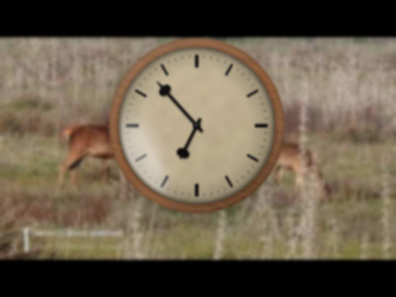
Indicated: 6 h 53 min
